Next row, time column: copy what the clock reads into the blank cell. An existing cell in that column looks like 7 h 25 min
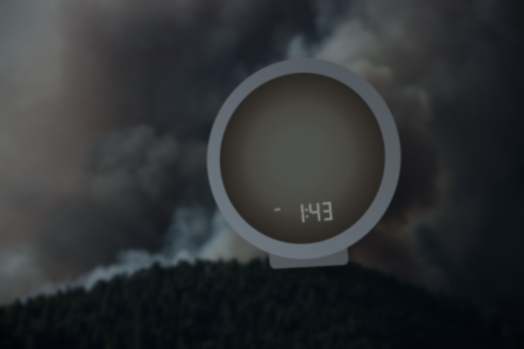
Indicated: 1 h 43 min
